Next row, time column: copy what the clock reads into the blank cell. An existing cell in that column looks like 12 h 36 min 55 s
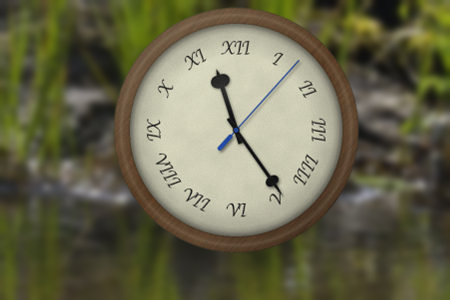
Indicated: 11 h 24 min 07 s
